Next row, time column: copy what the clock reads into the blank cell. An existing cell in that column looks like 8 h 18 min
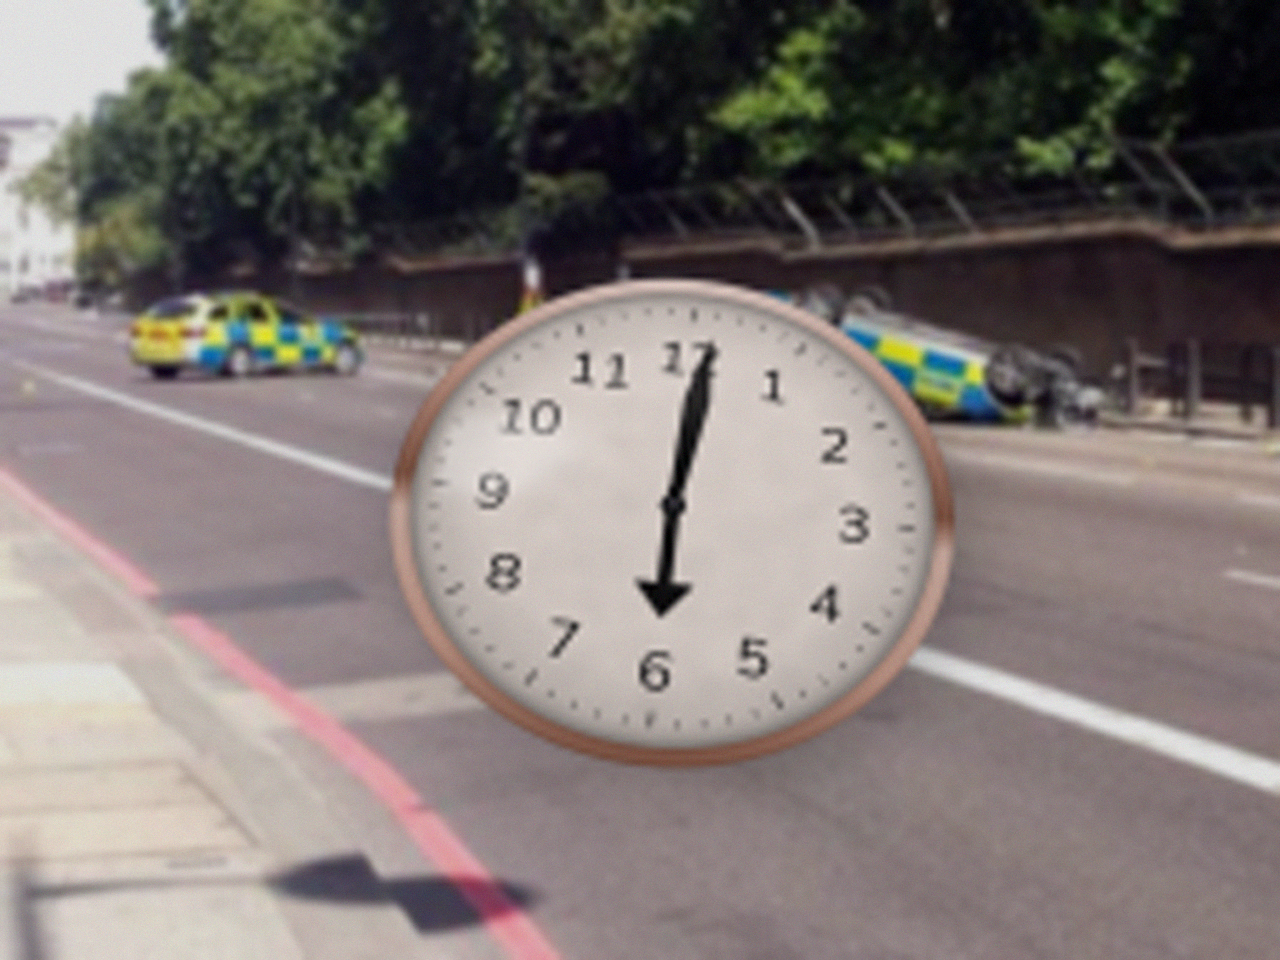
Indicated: 6 h 01 min
